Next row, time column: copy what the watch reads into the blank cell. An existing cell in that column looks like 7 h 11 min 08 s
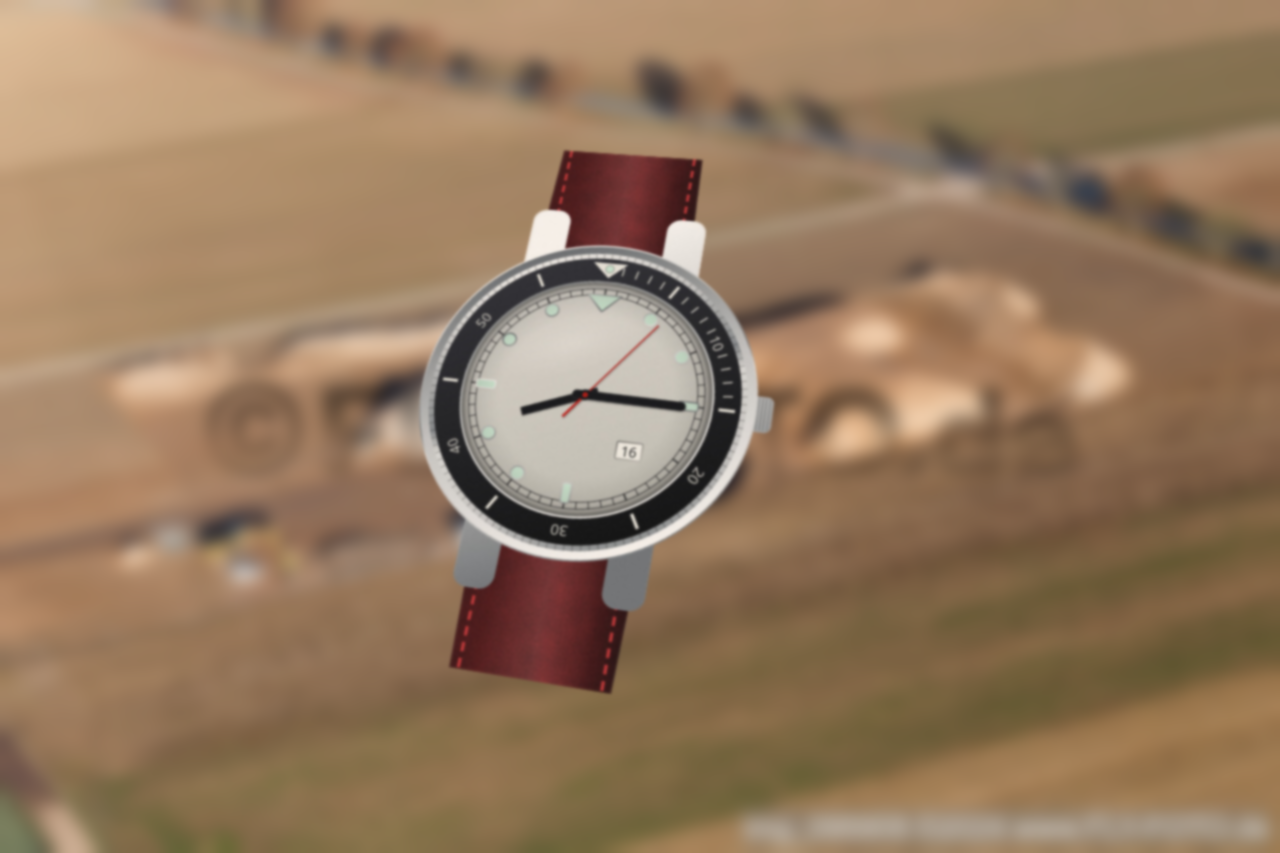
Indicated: 8 h 15 min 06 s
